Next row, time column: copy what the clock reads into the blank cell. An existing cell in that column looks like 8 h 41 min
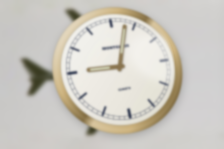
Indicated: 9 h 03 min
